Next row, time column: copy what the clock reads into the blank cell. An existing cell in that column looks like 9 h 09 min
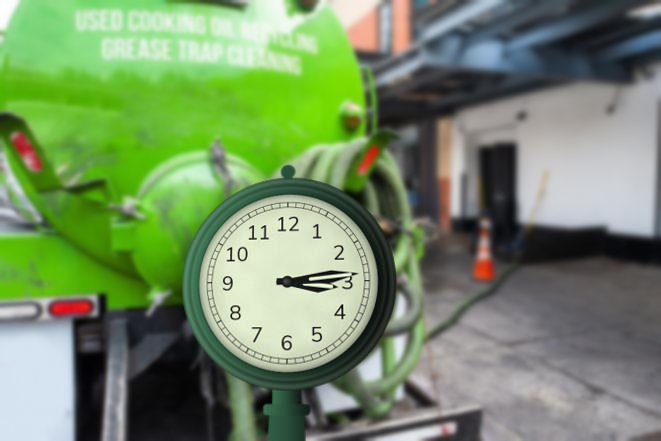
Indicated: 3 h 14 min
